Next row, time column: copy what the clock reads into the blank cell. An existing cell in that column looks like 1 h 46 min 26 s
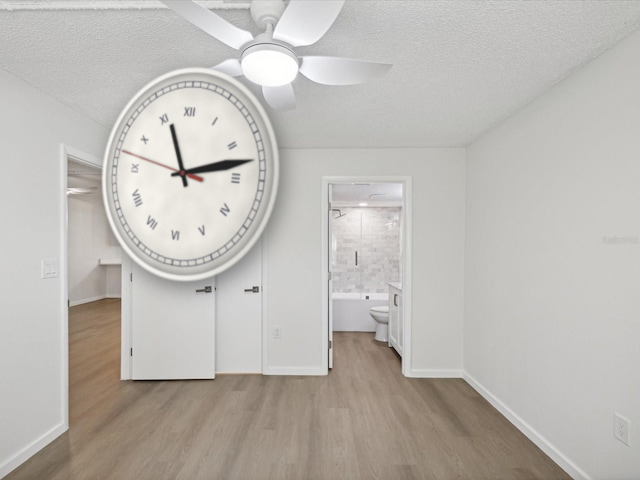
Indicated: 11 h 12 min 47 s
